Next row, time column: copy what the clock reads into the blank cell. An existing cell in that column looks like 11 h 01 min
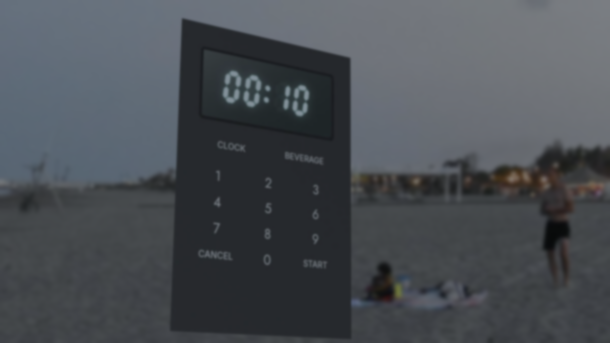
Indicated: 0 h 10 min
